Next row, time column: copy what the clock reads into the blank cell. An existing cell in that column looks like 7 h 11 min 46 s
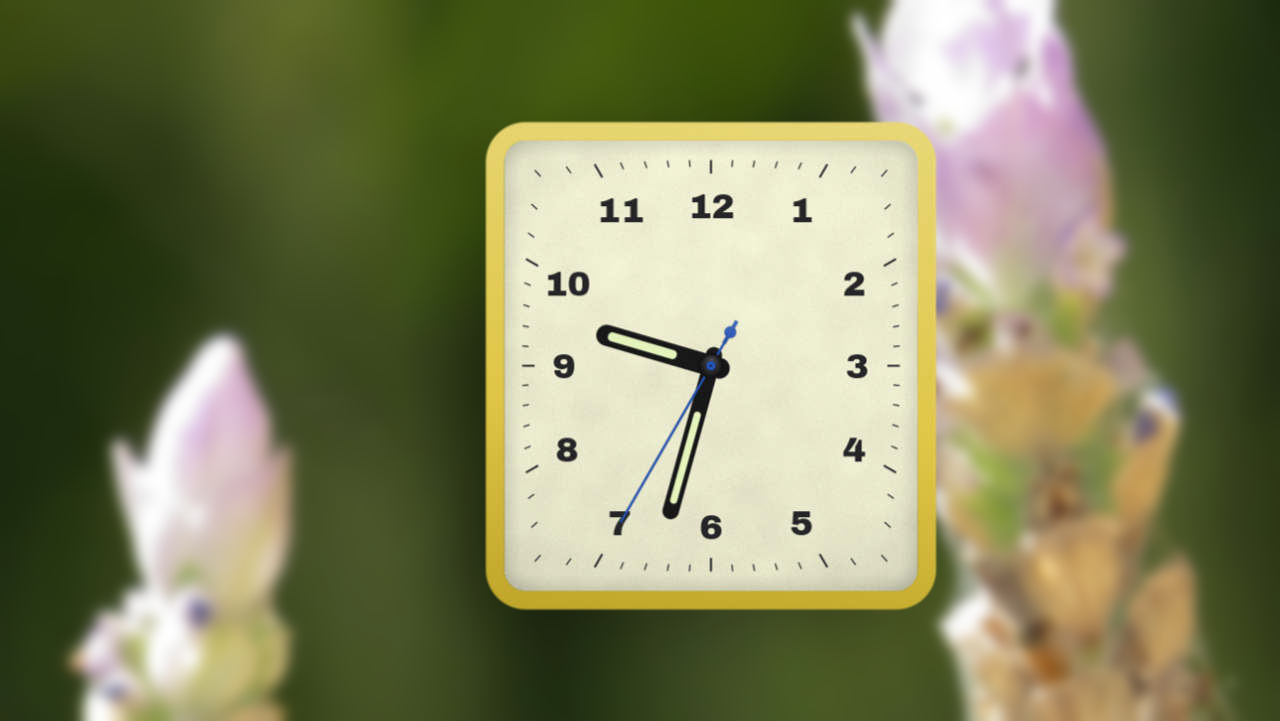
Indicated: 9 h 32 min 35 s
